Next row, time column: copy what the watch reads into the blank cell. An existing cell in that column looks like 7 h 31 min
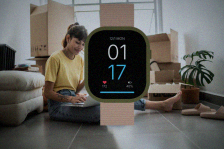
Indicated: 1 h 17 min
